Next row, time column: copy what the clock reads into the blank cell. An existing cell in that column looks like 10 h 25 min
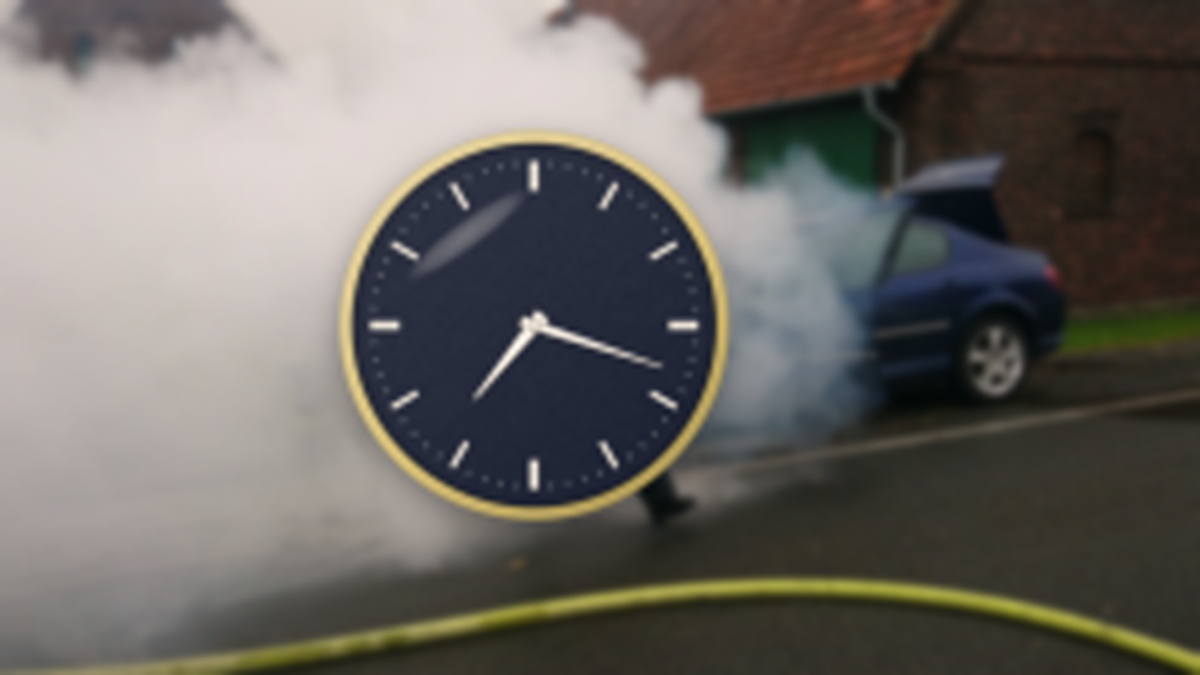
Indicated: 7 h 18 min
